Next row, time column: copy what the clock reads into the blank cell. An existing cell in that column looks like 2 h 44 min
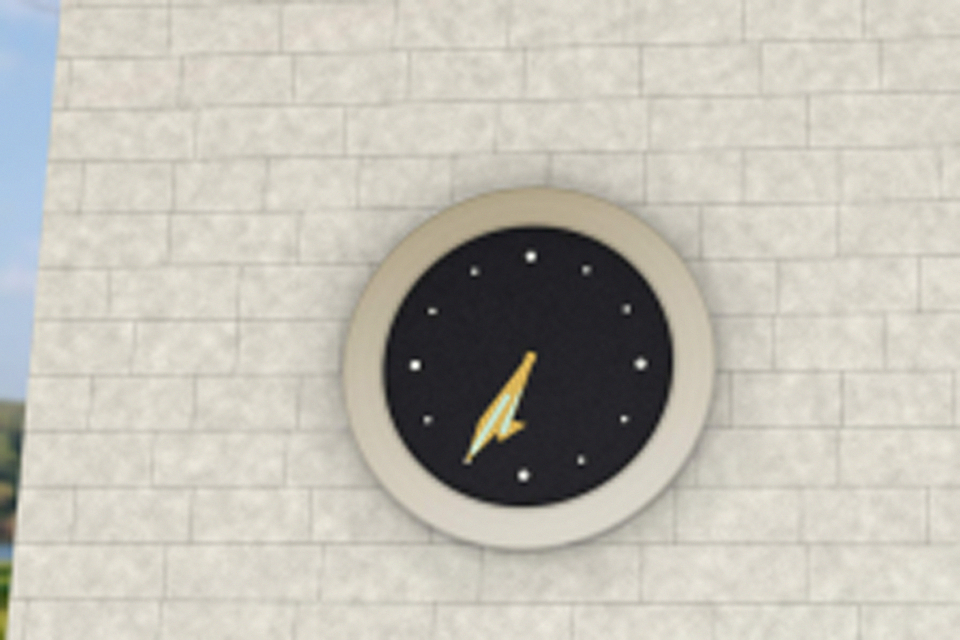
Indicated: 6 h 35 min
